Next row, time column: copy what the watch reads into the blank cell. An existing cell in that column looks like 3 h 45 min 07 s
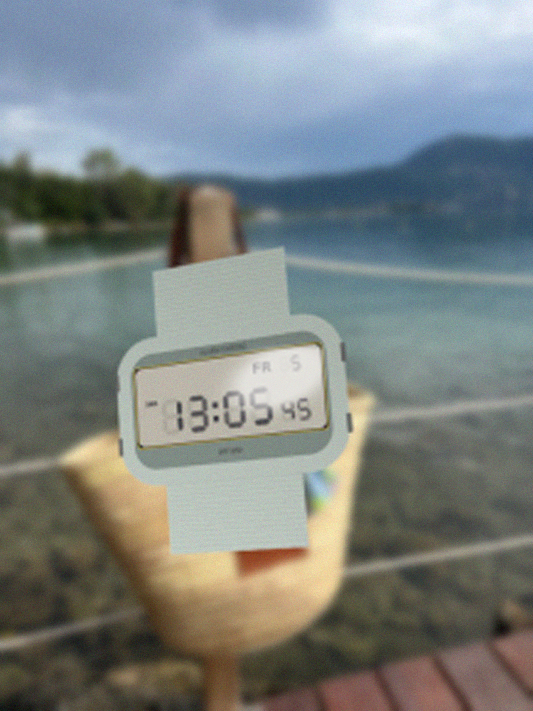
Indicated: 13 h 05 min 45 s
